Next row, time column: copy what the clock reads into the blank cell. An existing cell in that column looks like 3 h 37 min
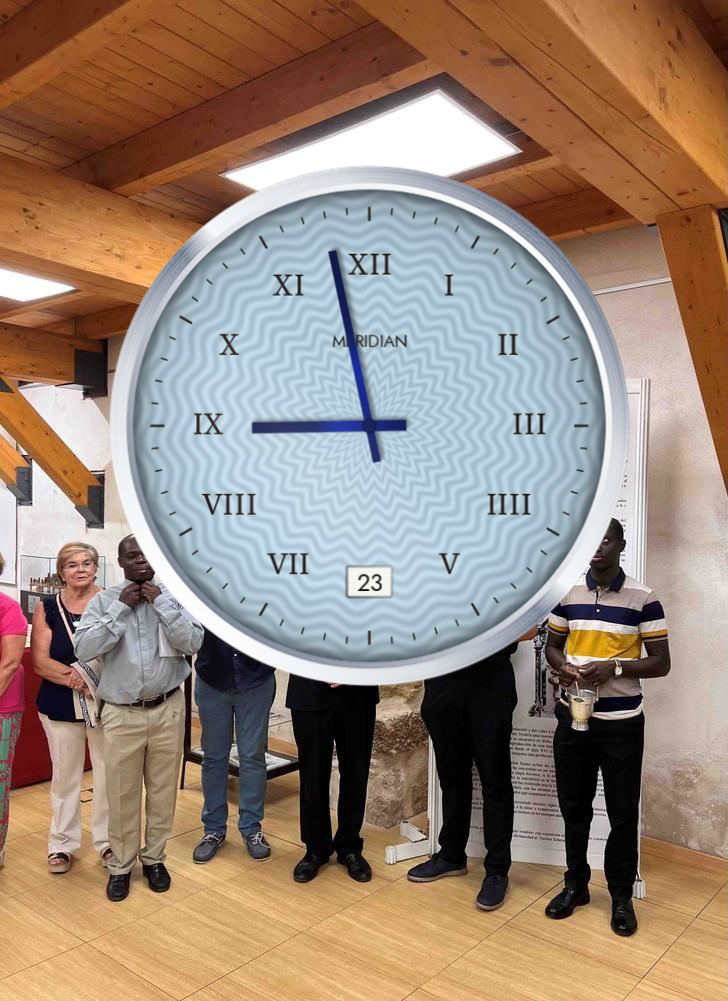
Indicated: 8 h 58 min
